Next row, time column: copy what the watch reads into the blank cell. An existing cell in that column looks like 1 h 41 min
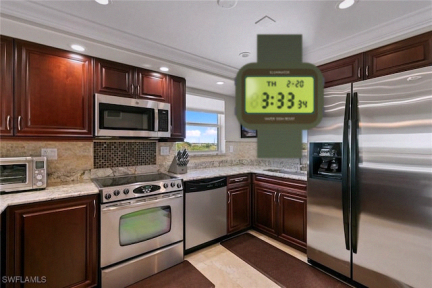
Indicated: 3 h 33 min
